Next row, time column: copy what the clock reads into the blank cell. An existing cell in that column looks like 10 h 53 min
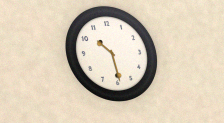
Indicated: 10 h 29 min
